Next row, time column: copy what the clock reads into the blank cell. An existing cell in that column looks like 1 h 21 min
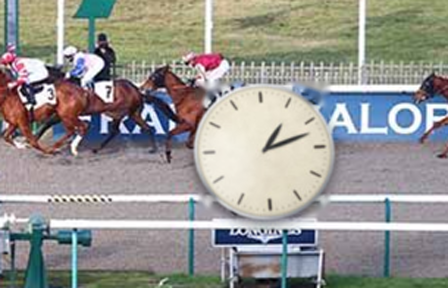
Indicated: 1 h 12 min
